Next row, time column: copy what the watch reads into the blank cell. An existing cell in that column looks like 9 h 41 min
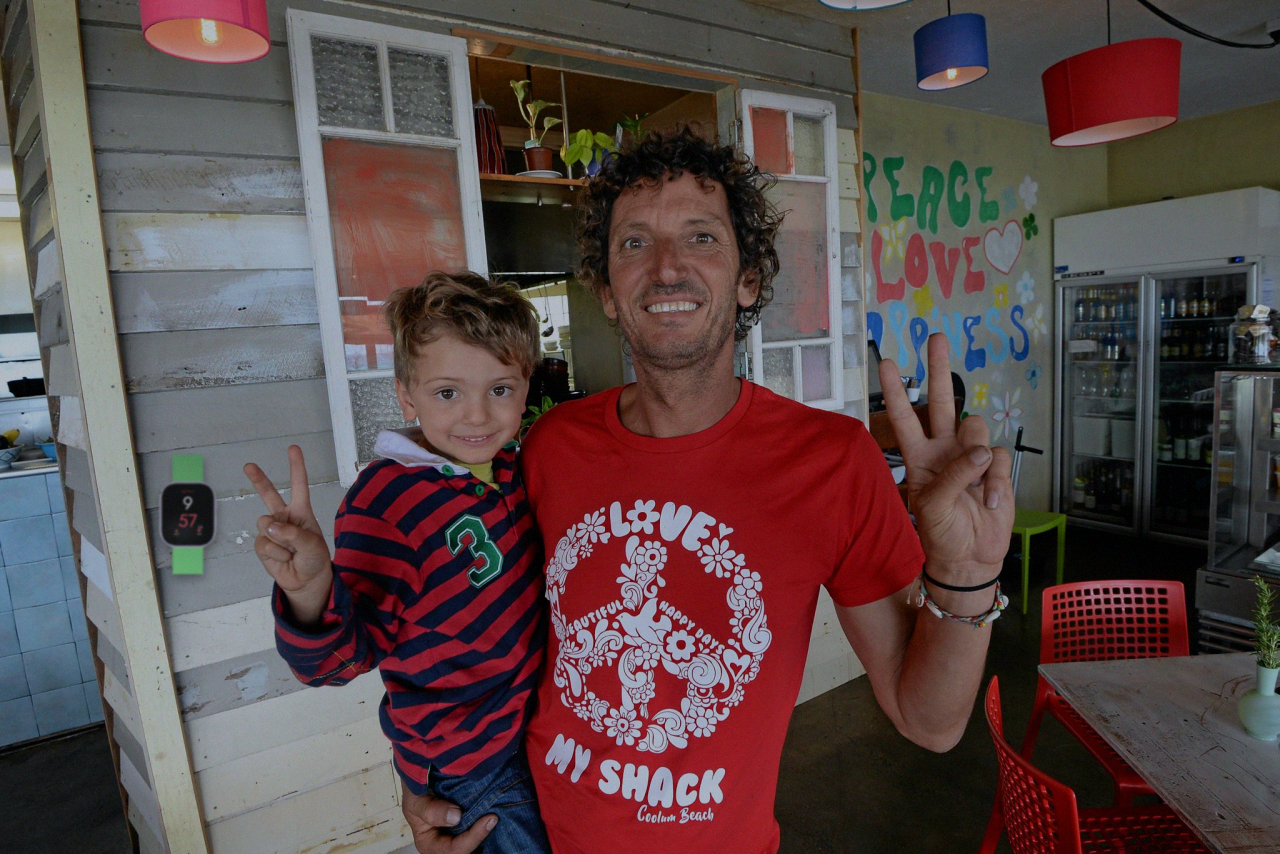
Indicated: 9 h 57 min
